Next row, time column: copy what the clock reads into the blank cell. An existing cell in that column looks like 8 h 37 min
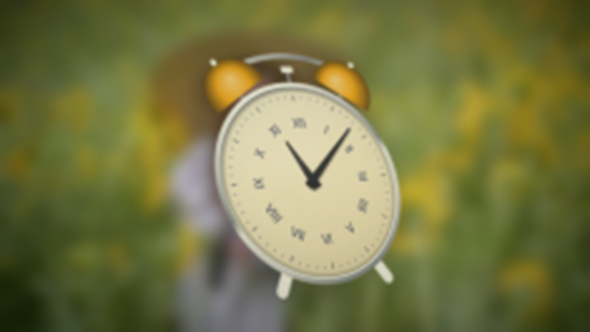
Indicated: 11 h 08 min
